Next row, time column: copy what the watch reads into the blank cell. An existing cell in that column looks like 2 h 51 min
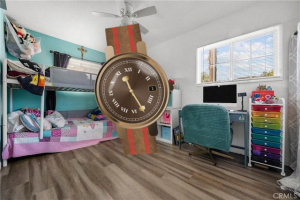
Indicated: 11 h 26 min
